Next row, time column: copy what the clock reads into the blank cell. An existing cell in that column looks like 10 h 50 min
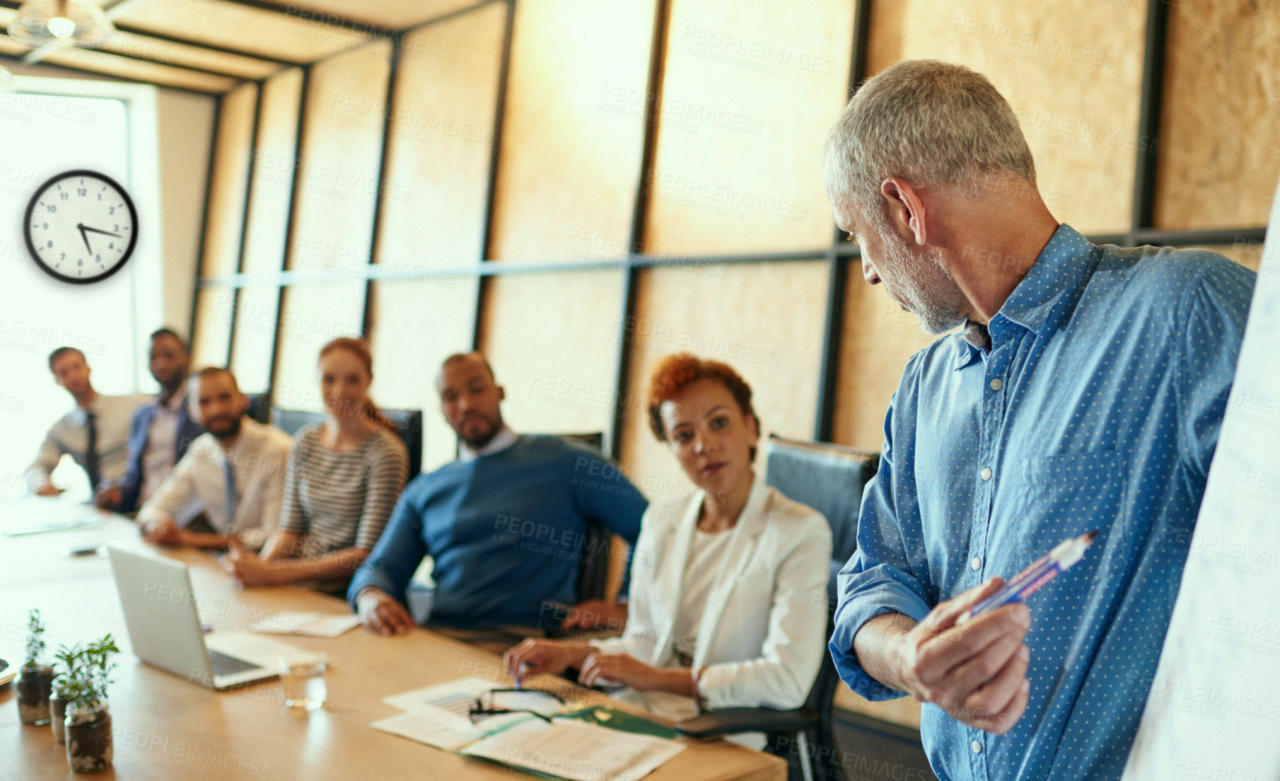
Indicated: 5 h 17 min
